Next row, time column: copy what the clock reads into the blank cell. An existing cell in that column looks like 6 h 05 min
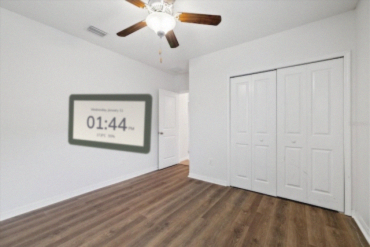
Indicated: 1 h 44 min
